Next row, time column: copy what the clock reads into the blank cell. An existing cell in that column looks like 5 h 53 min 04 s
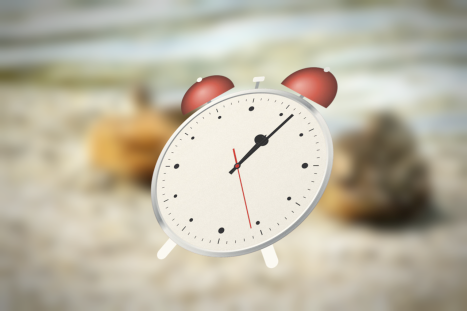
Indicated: 1 h 06 min 26 s
